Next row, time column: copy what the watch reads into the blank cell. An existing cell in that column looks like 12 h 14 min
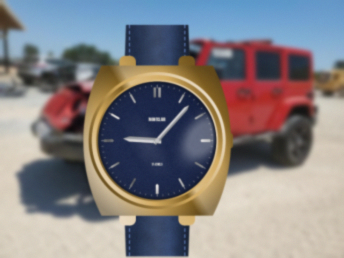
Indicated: 9 h 07 min
